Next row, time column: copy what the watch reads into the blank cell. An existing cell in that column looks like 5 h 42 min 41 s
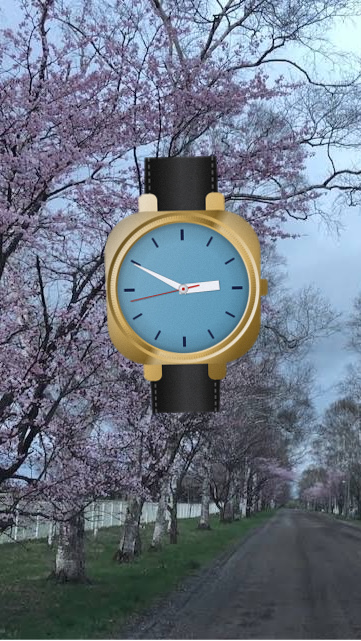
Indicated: 2 h 49 min 43 s
